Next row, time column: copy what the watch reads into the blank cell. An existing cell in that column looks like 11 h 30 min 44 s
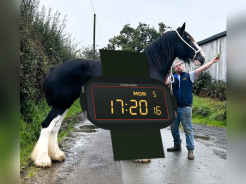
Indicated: 17 h 20 min 16 s
